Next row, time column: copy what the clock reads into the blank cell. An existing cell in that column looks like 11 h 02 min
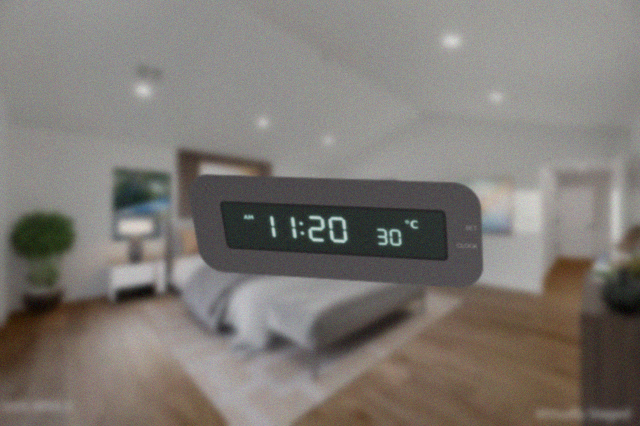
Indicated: 11 h 20 min
